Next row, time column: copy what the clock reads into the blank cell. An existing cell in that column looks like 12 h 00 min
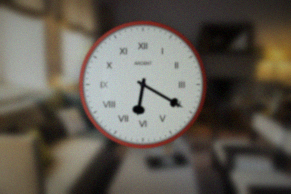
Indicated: 6 h 20 min
